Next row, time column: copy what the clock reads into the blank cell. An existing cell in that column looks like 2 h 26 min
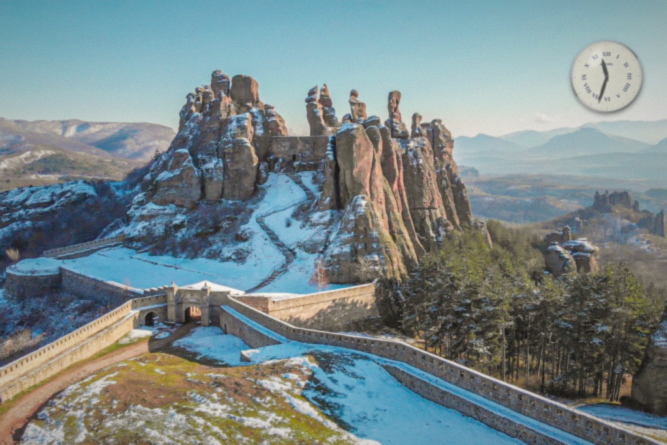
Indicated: 11 h 33 min
